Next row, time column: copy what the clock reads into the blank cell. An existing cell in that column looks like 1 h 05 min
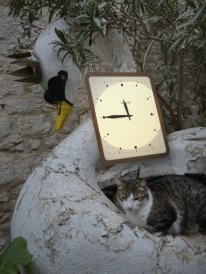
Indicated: 11 h 45 min
